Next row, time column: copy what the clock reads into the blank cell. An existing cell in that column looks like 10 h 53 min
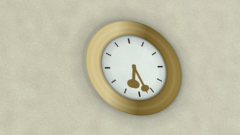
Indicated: 6 h 27 min
